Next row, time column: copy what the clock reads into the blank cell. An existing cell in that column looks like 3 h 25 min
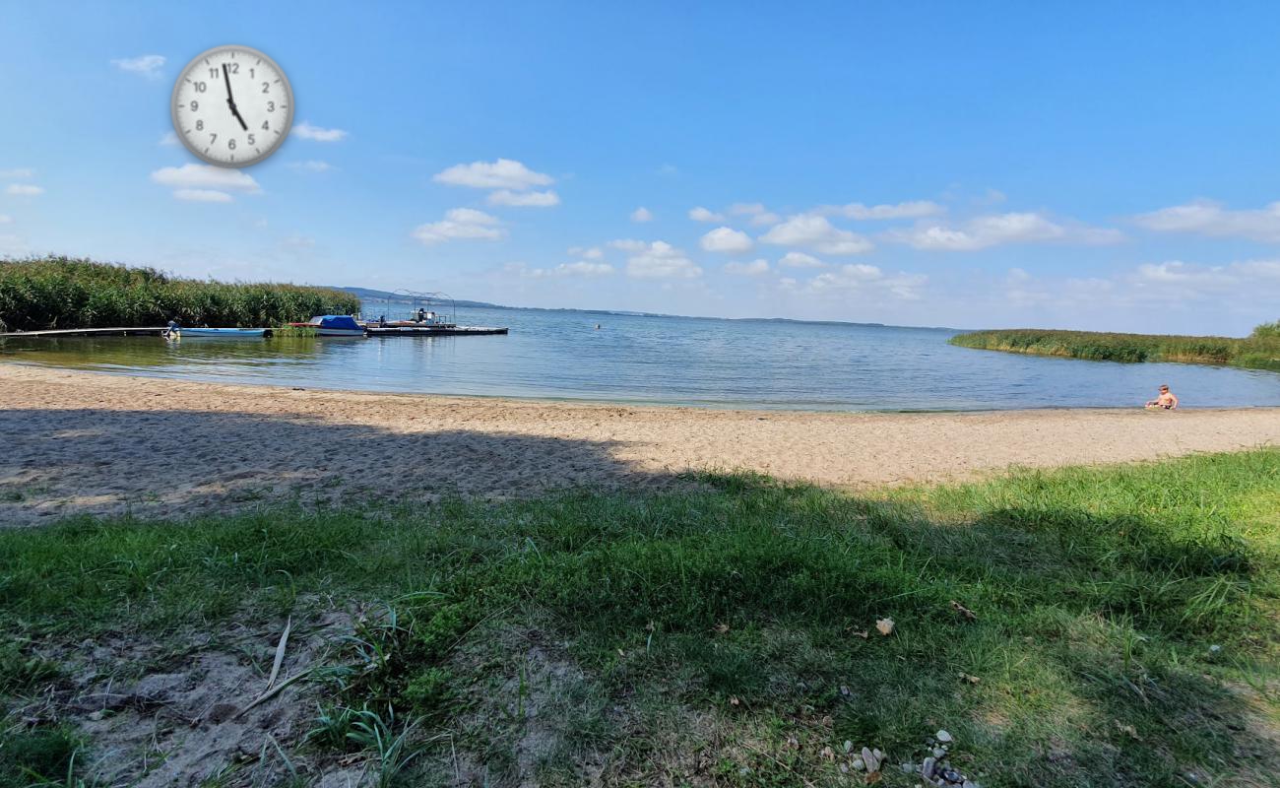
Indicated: 4 h 58 min
